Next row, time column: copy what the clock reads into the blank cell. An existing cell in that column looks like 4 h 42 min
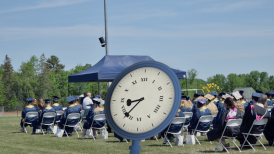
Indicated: 8 h 37 min
